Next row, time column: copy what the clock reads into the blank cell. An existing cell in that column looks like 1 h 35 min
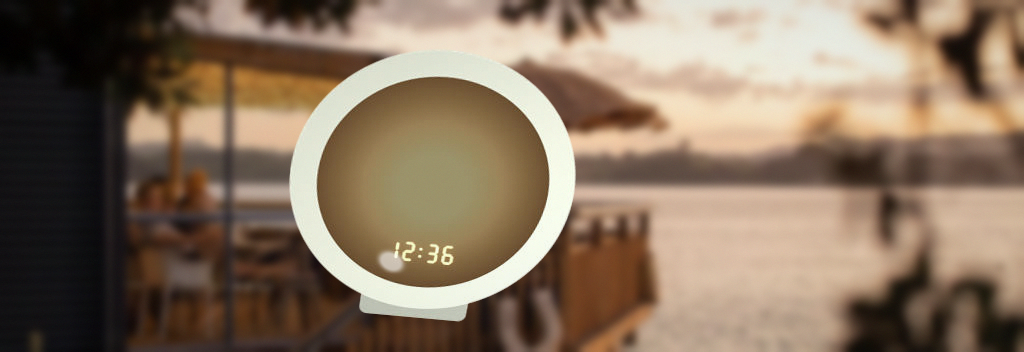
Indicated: 12 h 36 min
